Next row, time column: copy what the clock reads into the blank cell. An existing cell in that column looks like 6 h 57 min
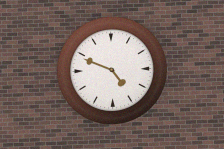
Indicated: 4 h 49 min
